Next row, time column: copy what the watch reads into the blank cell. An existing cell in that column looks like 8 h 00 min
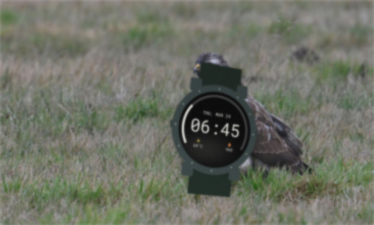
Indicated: 6 h 45 min
